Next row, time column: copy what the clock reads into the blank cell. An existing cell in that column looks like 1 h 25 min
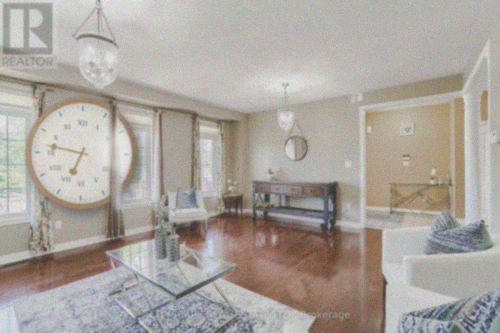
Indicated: 6 h 47 min
